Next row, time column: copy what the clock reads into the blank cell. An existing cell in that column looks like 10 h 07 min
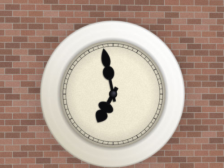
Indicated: 6 h 58 min
